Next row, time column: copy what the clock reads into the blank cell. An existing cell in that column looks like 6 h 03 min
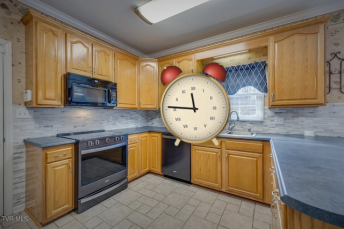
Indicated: 11 h 46 min
